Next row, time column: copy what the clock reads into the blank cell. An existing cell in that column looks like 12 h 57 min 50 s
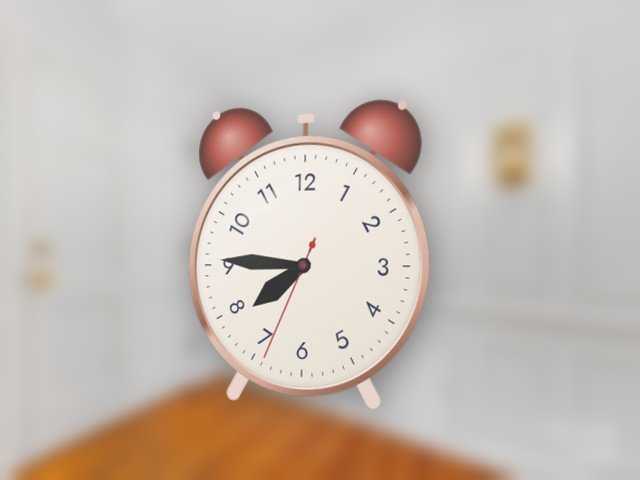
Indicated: 7 h 45 min 34 s
